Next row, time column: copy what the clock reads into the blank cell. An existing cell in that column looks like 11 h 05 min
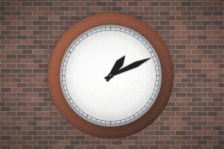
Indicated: 1 h 11 min
